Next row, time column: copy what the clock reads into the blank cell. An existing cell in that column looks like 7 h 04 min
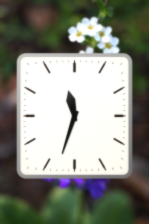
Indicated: 11 h 33 min
